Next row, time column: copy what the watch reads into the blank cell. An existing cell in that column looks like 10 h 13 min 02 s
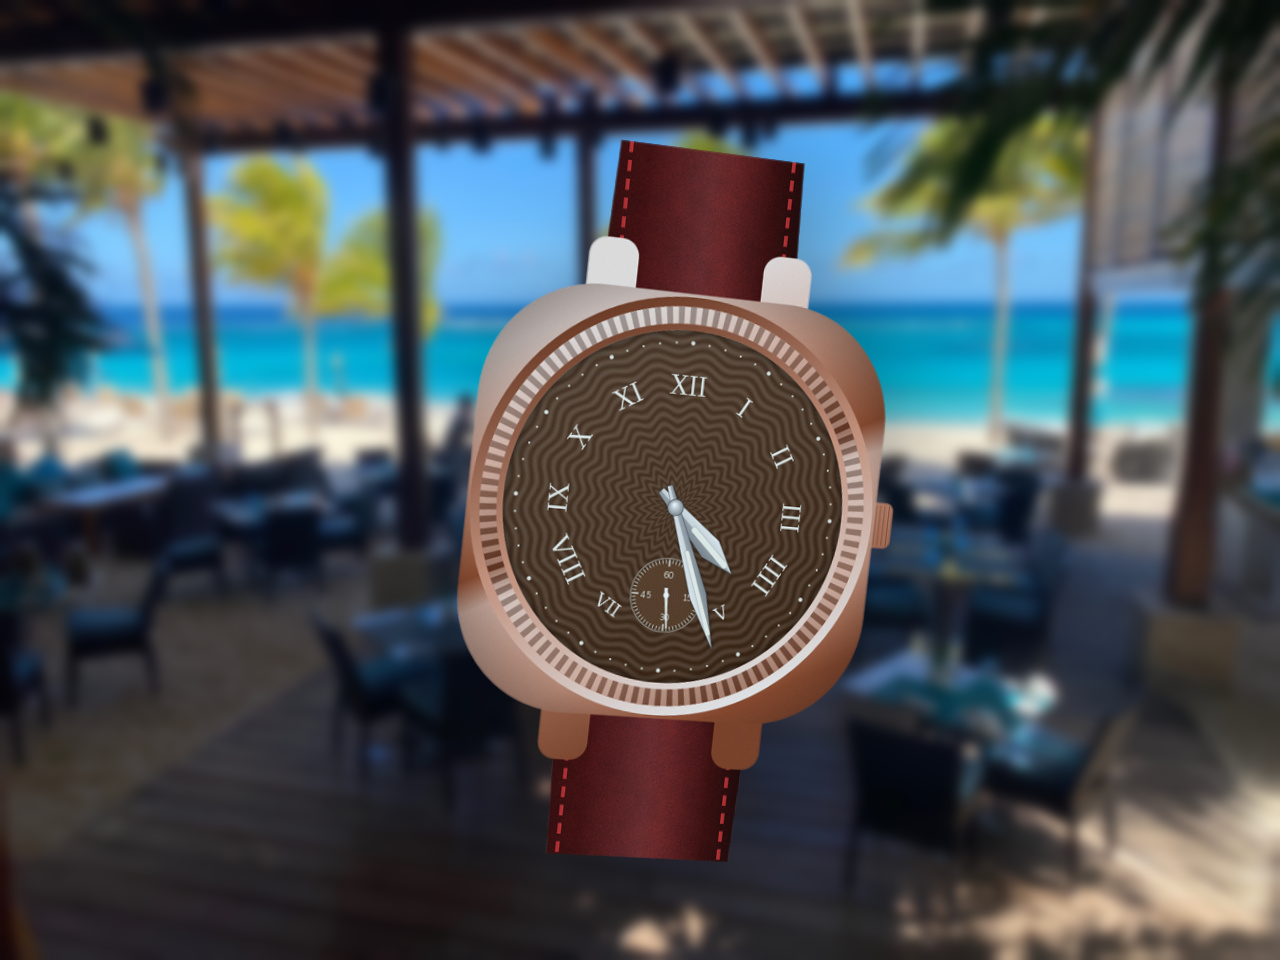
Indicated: 4 h 26 min 29 s
